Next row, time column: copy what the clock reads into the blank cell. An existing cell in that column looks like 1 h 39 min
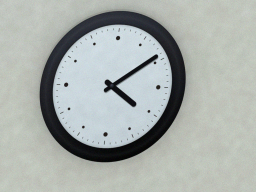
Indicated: 4 h 09 min
